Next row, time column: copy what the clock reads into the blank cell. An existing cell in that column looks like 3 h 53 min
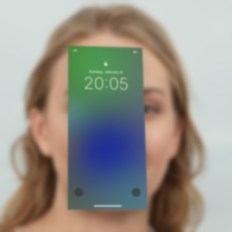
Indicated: 20 h 05 min
